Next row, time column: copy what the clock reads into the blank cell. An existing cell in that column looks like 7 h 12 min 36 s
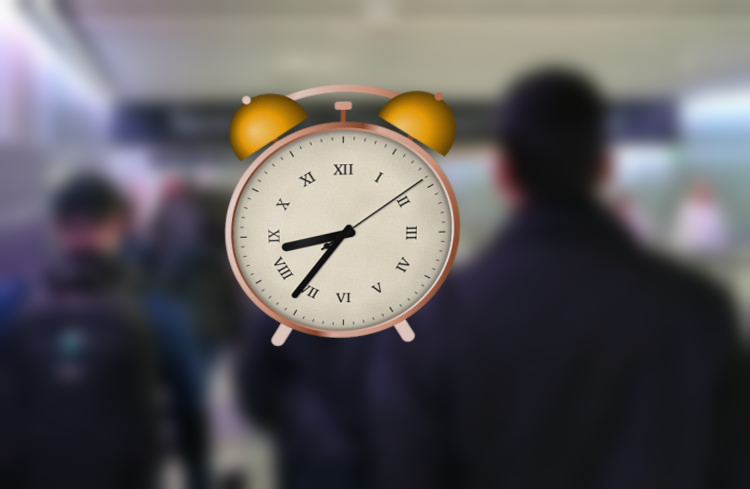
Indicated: 8 h 36 min 09 s
